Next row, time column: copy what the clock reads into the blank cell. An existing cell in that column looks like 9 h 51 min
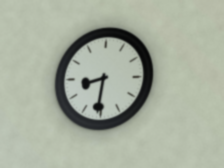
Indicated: 8 h 31 min
